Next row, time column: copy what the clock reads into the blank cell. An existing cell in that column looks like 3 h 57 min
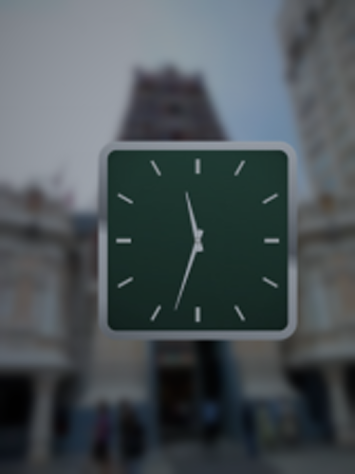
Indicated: 11 h 33 min
